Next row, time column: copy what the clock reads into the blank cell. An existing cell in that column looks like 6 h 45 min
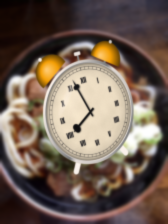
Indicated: 7 h 57 min
